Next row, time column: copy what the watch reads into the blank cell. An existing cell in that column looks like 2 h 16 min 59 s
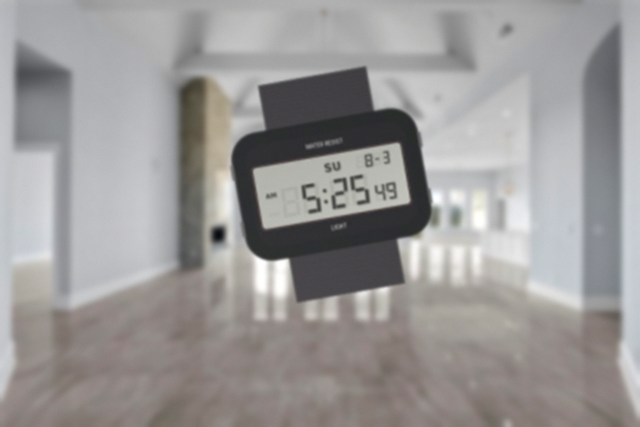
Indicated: 5 h 25 min 49 s
